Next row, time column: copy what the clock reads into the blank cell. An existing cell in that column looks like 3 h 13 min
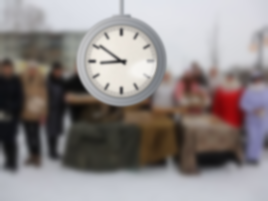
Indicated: 8 h 51 min
